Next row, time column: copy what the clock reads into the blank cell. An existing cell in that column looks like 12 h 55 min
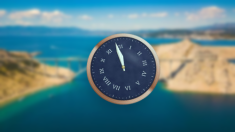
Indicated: 11 h 59 min
